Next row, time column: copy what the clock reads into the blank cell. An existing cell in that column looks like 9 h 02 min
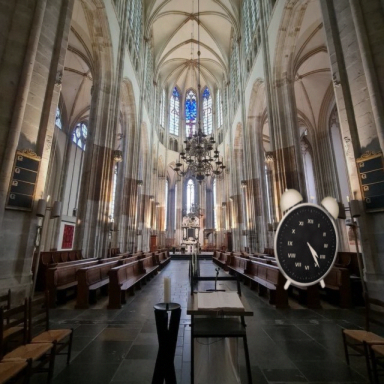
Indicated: 4 h 24 min
